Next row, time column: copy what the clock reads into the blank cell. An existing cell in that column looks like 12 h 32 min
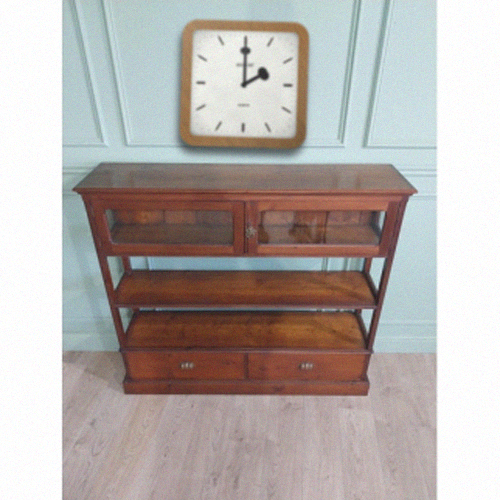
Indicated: 2 h 00 min
